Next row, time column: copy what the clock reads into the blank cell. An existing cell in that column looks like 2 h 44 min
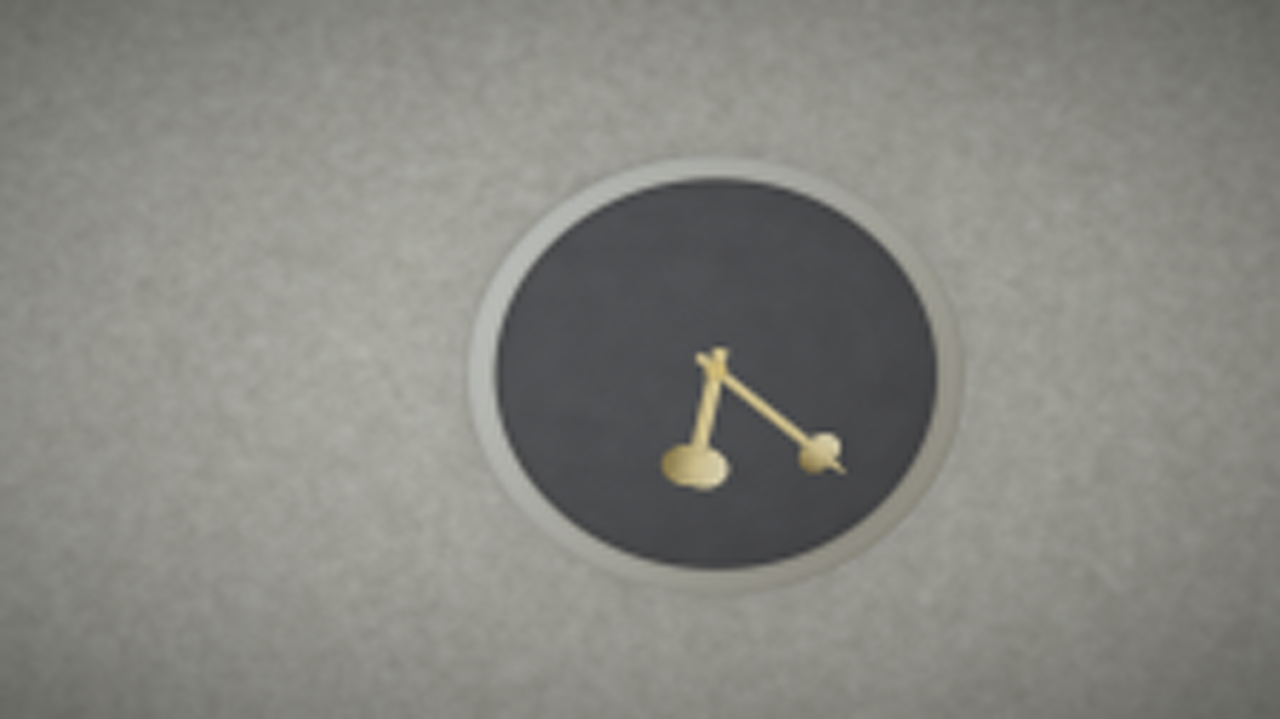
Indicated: 6 h 22 min
